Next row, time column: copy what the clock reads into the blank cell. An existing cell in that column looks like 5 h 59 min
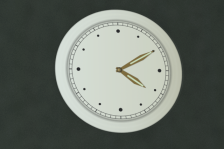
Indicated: 4 h 10 min
